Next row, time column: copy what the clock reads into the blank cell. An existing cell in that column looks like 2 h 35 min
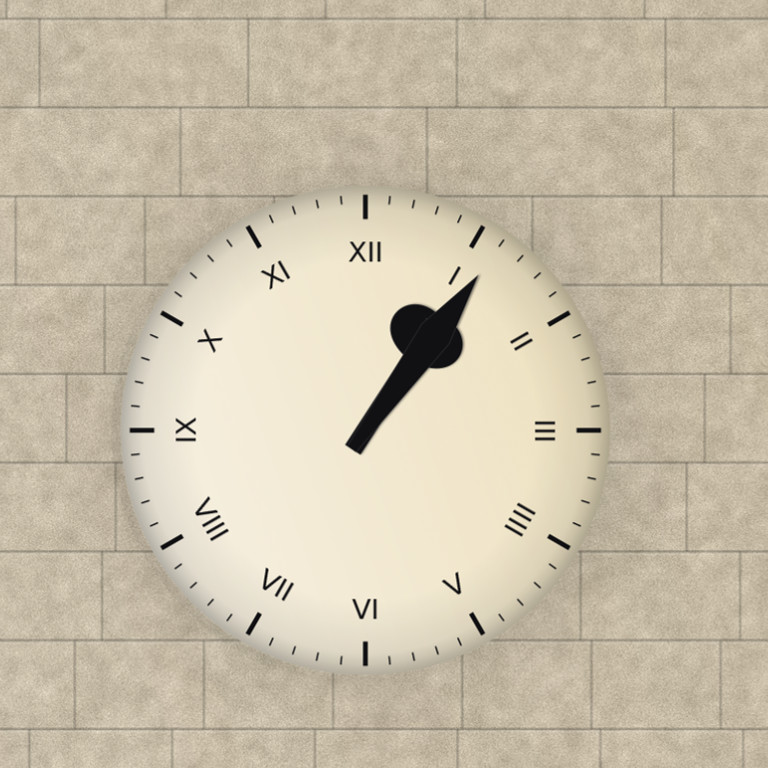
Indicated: 1 h 06 min
